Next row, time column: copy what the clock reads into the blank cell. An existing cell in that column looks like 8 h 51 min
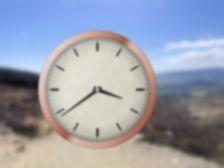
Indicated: 3 h 39 min
